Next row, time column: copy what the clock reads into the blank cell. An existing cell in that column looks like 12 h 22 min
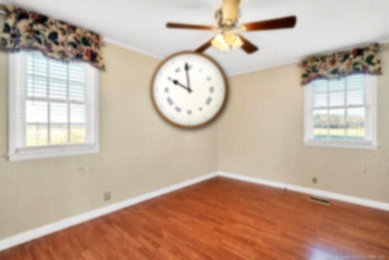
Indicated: 9 h 59 min
